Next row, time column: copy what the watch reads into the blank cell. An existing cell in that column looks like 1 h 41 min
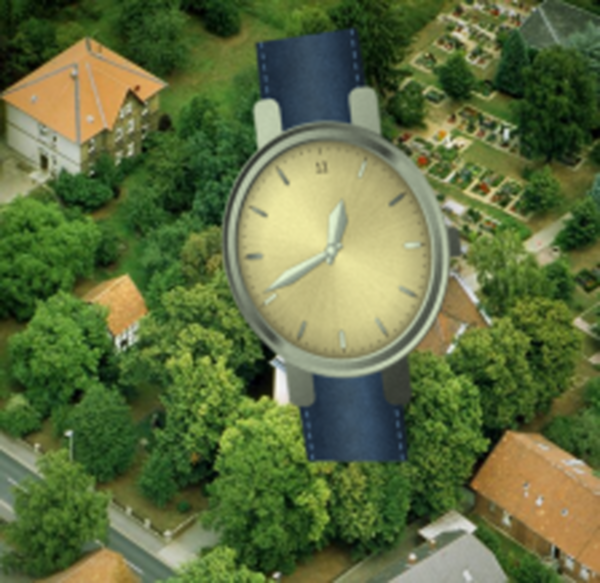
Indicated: 12 h 41 min
